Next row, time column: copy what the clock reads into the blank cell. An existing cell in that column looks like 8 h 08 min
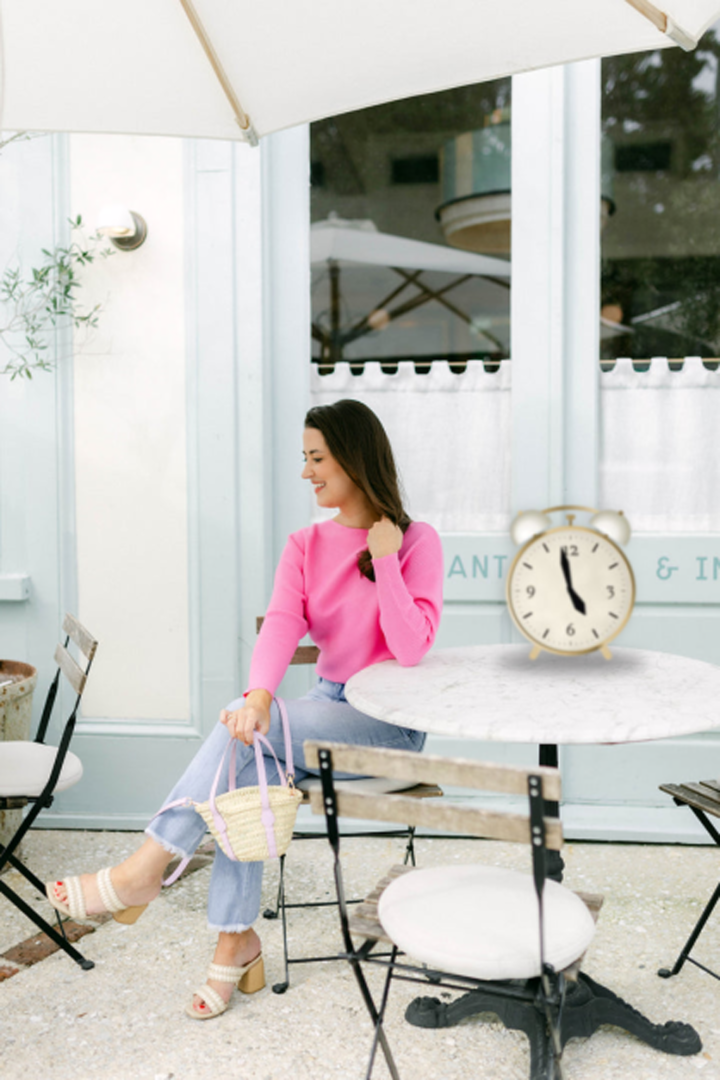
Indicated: 4 h 58 min
